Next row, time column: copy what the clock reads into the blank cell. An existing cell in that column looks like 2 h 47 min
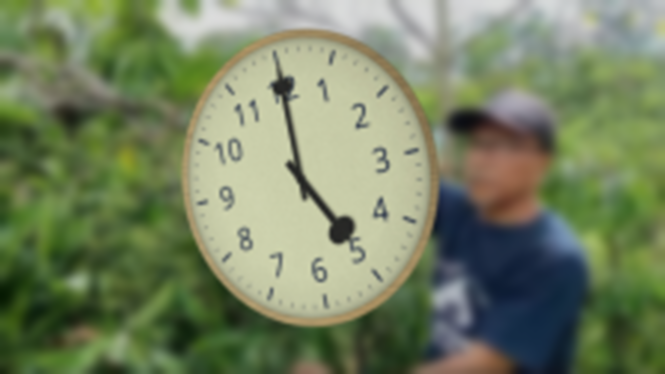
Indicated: 5 h 00 min
